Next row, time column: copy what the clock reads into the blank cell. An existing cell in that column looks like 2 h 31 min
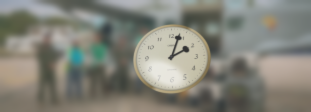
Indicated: 2 h 03 min
